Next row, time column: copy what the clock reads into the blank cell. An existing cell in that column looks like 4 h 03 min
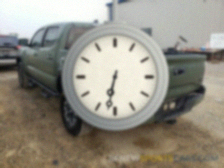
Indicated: 6 h 32 min
